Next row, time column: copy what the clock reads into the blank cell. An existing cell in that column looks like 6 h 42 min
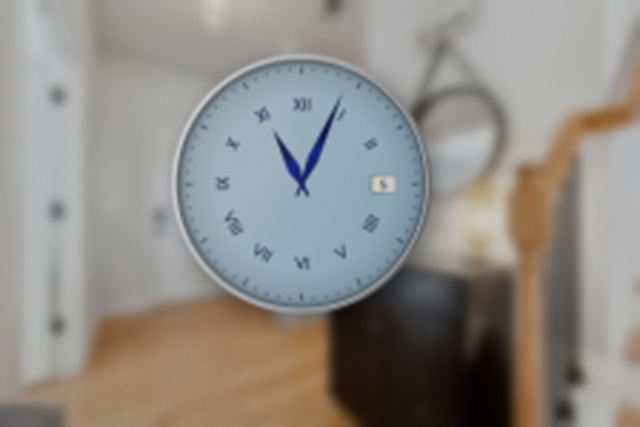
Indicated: 11 h 04 min
